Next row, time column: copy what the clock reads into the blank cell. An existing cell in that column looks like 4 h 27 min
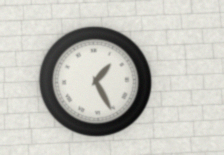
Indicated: 1 h 26 min
